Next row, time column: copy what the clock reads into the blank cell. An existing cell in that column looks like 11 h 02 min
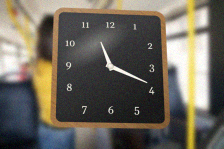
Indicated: 11 h 19 min
